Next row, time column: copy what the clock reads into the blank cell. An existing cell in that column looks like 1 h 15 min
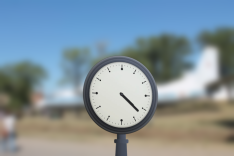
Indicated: 4 h 22 min
